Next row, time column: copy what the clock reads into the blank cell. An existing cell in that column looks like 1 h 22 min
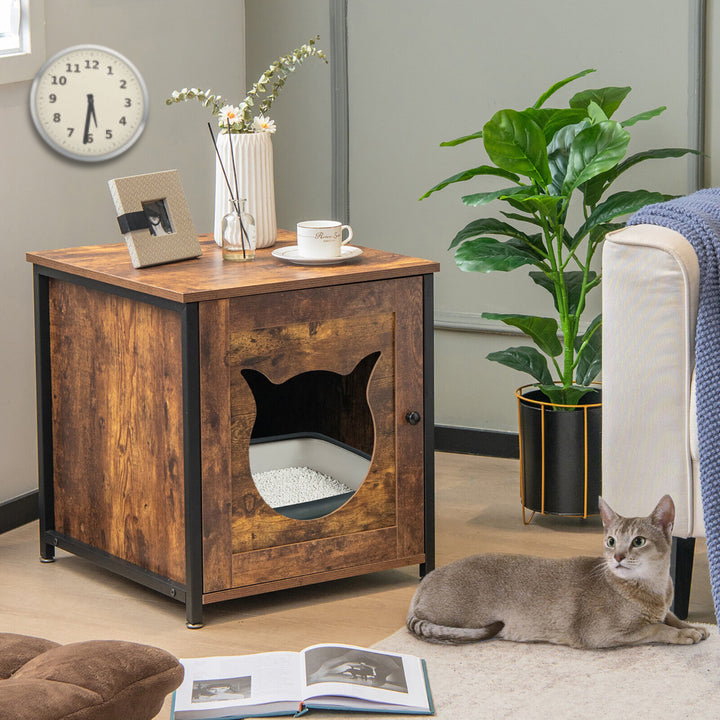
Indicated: 5 h 31 min
